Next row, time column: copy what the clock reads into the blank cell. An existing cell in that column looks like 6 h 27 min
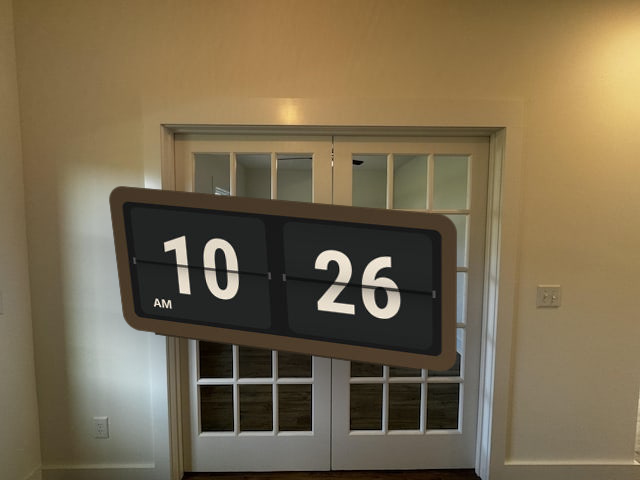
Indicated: 10 h 26 min
